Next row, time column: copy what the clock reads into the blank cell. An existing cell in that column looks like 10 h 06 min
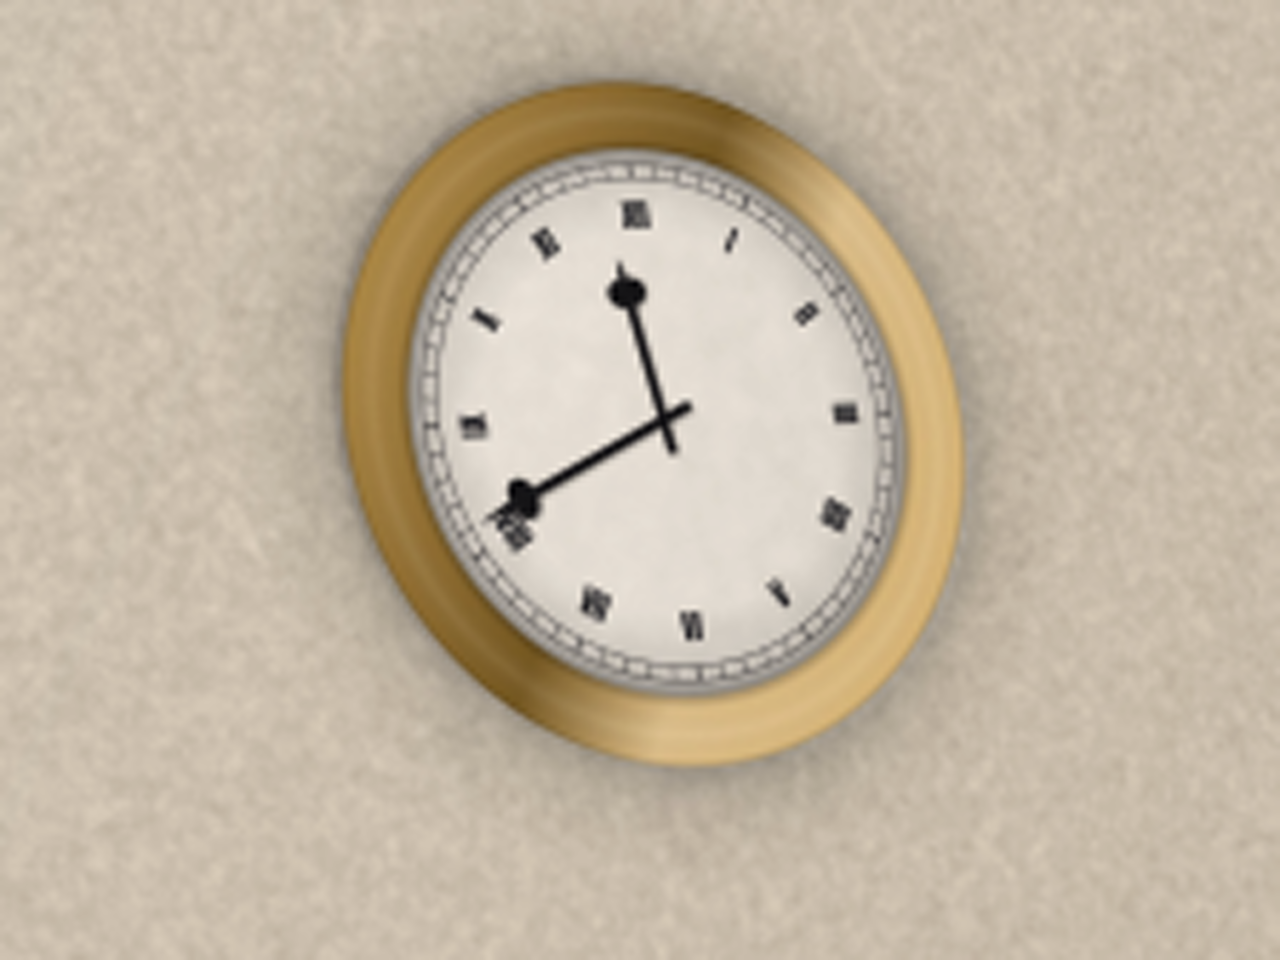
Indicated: 11 h 41 min
